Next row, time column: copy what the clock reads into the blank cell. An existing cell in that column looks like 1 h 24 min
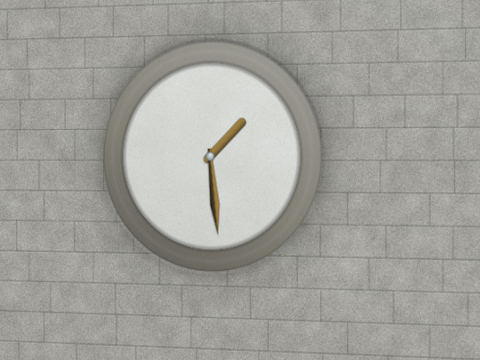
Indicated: 1 h 29 min
